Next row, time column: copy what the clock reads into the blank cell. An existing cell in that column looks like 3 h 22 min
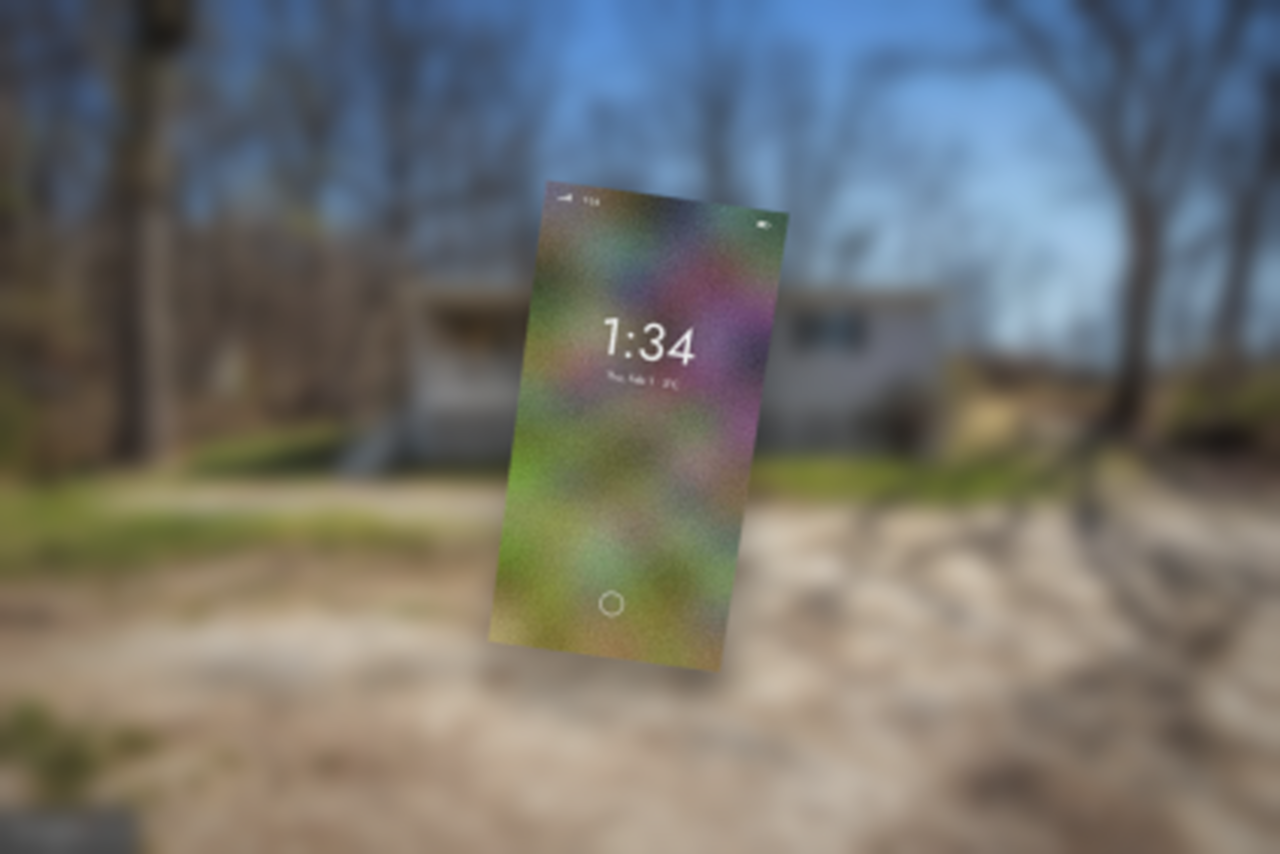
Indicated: 1 h 34 min
